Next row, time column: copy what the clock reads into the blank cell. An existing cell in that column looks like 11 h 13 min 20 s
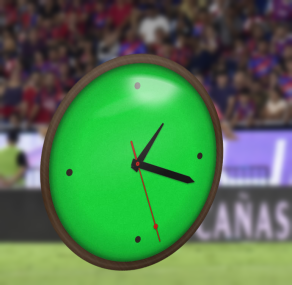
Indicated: 1 h 18 min 27 s
